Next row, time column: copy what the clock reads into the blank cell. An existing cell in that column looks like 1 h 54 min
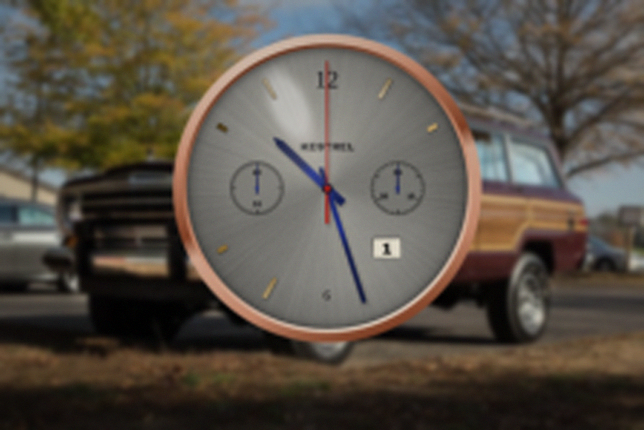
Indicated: 10 h 27 min
